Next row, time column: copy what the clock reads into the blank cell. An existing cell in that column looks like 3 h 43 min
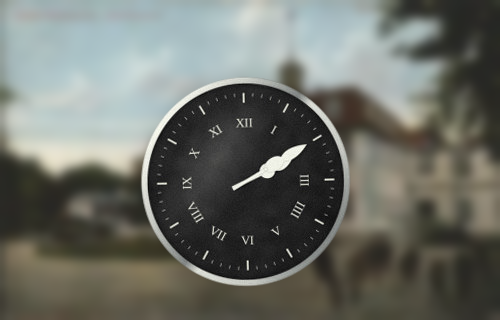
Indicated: 2 h 10 min
